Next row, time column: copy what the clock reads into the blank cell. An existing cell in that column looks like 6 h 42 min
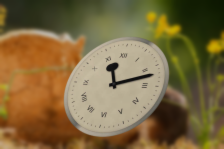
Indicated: 11 h 12 min
